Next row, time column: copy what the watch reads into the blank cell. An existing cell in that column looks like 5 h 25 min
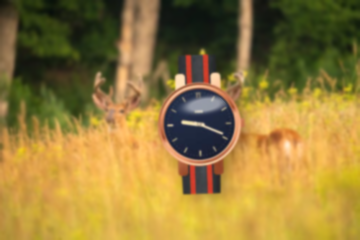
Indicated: 9 h 19 min
